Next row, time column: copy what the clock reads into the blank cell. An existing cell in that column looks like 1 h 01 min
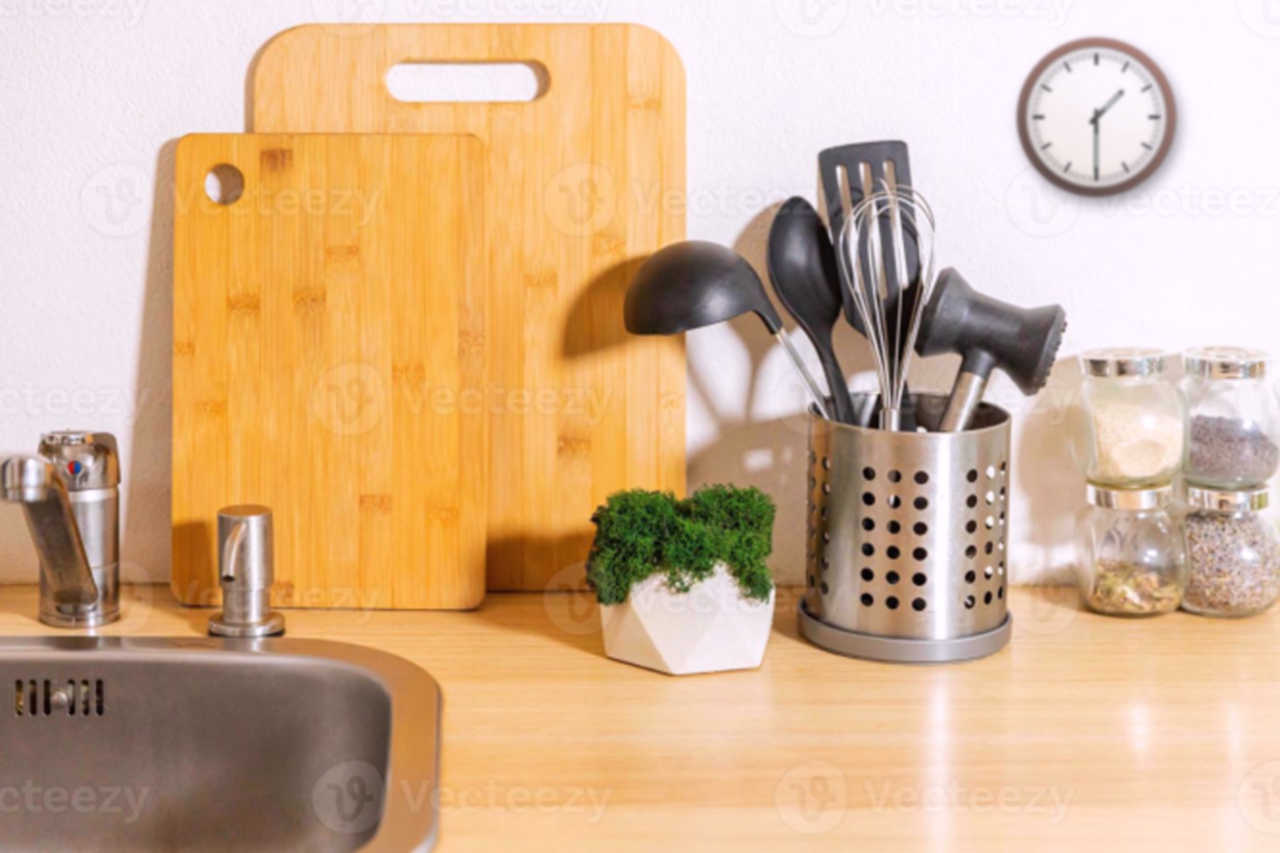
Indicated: 1 h 30 min
